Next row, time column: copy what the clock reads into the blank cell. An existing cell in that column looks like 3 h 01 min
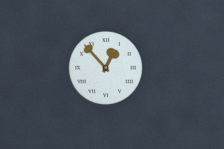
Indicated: 12 h 53 min
